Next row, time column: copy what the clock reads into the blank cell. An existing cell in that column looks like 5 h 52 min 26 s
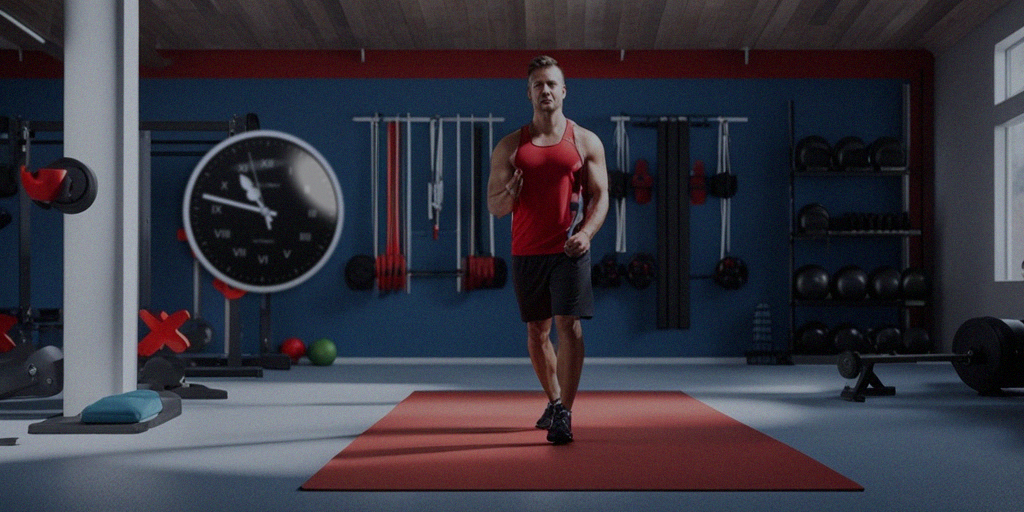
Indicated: 10 h 46 min 57 s
